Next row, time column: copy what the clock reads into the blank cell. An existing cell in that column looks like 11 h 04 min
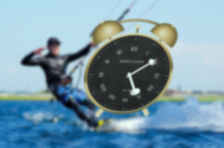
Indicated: 5 h 09 min
